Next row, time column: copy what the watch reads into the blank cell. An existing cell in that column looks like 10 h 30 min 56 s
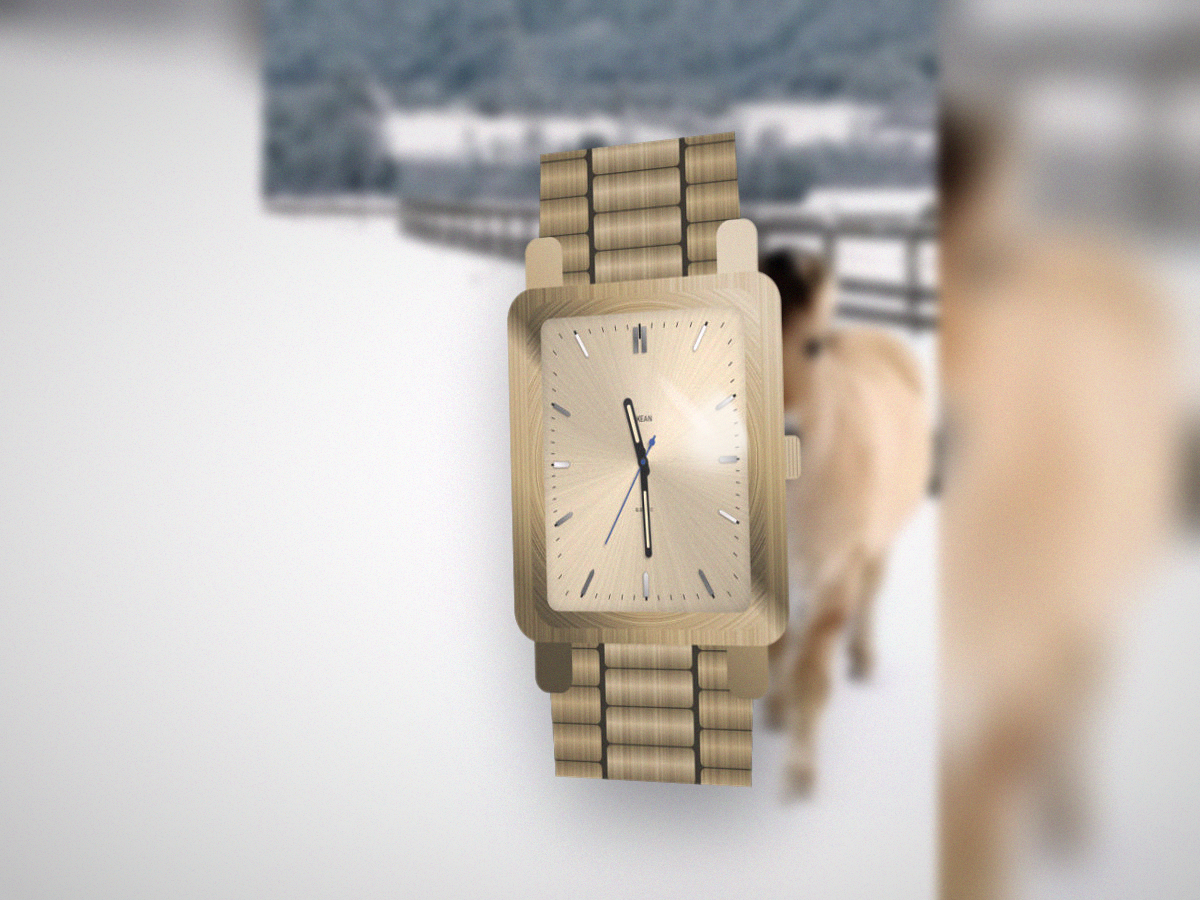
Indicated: 11 h 29 min 35 s
